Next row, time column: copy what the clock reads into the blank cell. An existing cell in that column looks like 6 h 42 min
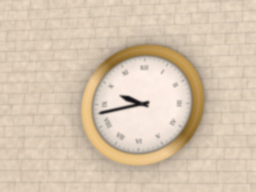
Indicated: 9 h 43 min
